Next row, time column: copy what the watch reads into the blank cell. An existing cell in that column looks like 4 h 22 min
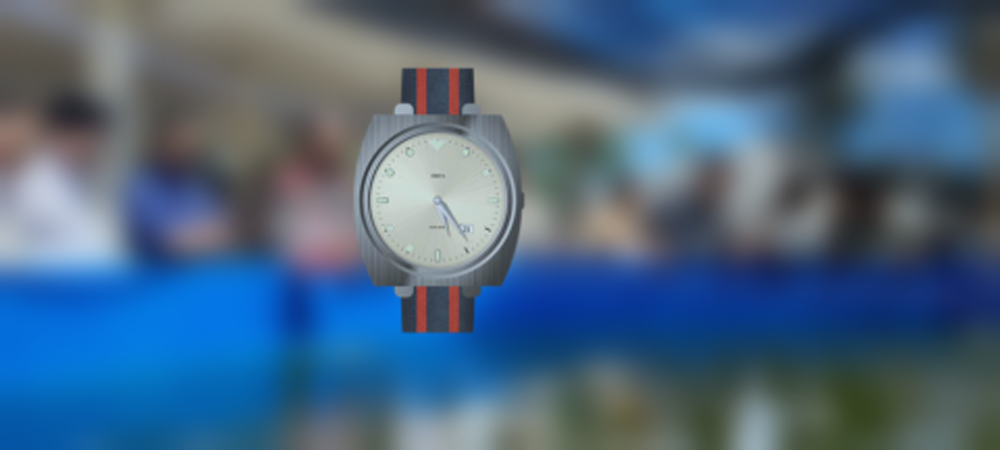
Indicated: 5 h 24 min
